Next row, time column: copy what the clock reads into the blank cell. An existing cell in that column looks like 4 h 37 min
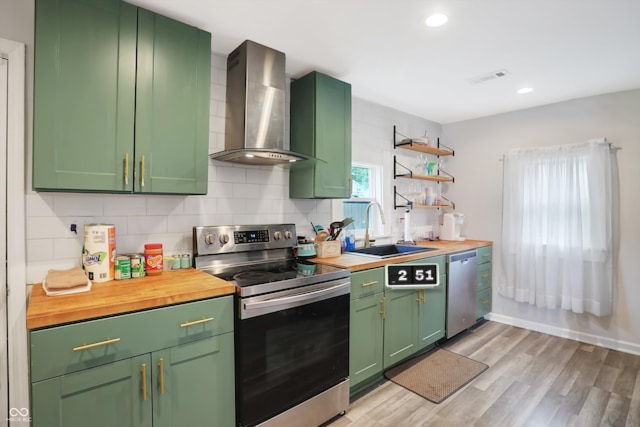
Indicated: 2 h 51 min
